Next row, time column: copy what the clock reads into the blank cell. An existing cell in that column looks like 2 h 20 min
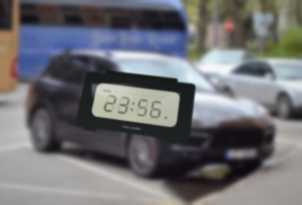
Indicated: 23 h 56 min
